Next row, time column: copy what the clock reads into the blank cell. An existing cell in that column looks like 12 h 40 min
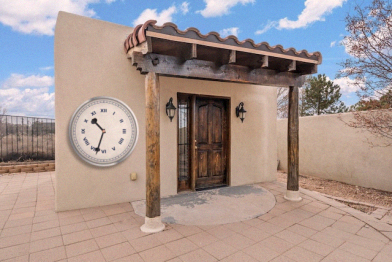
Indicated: 10 h 33 min
